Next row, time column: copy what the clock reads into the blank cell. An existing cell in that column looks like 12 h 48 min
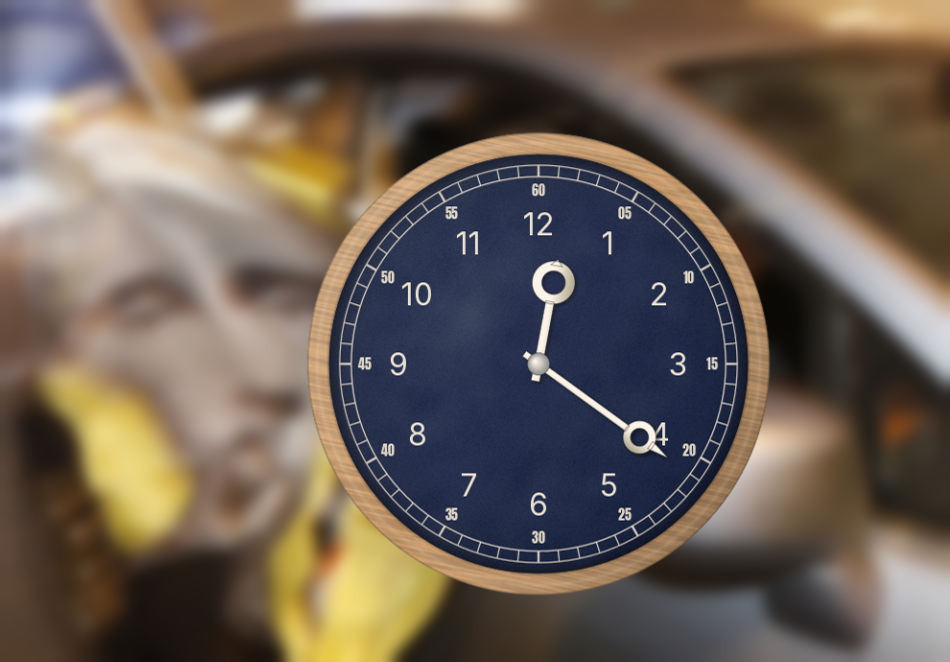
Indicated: 12 h 21 min
